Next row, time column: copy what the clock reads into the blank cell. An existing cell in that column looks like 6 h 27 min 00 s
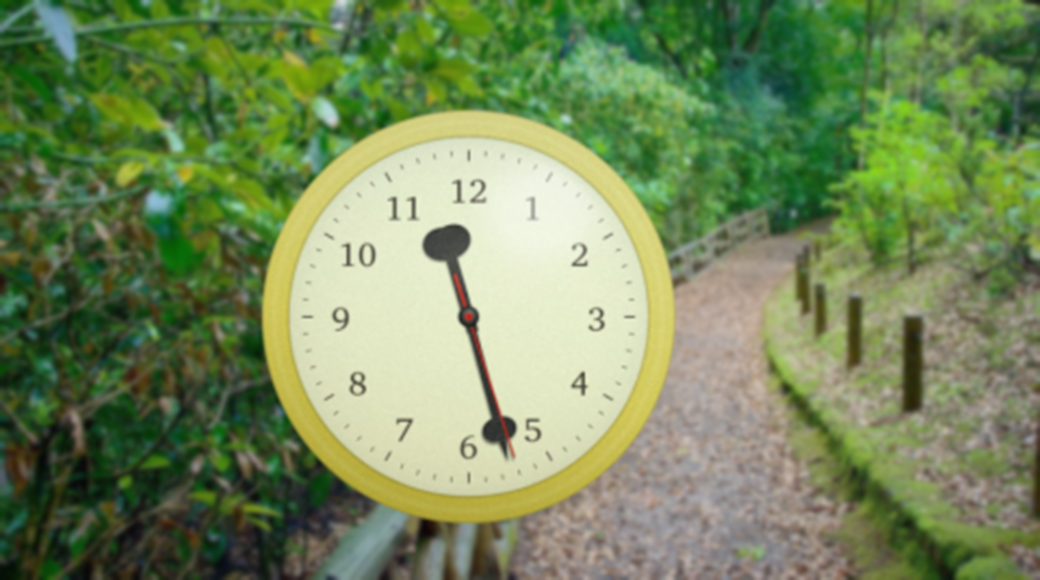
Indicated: 11 h 27 min 27 s
